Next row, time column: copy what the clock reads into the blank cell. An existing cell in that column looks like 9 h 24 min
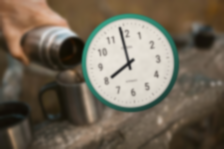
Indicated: 7 h 59 min
